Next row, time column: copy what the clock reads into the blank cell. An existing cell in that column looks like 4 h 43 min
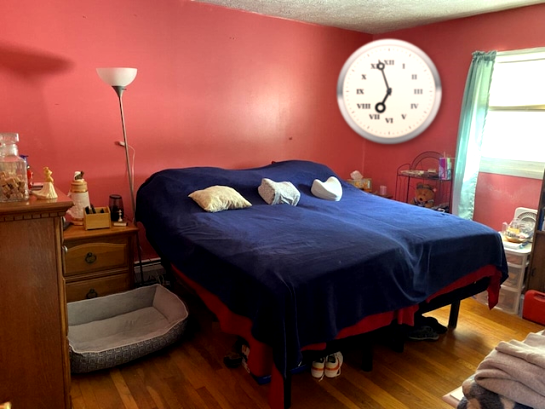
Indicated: 6 h 57 min
